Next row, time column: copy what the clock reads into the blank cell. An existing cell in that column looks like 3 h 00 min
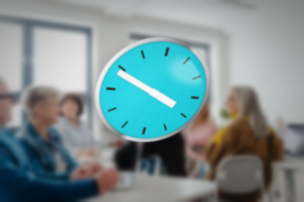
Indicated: 3 h 49 min
